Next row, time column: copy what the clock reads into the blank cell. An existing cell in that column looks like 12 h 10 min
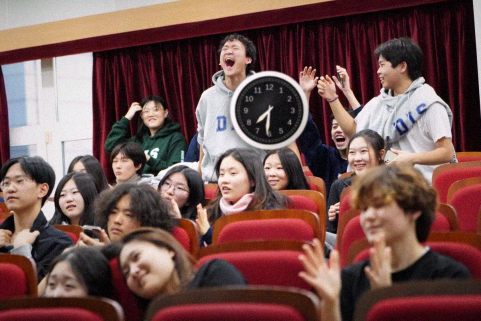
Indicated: 7 h 31 min
